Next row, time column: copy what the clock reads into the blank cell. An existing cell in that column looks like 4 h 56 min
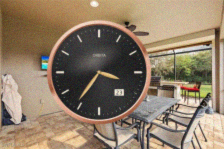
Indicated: 3 h 36 min
